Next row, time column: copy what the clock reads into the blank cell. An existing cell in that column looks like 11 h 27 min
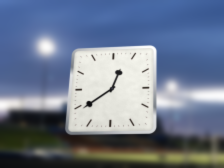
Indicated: 12 h 39 min
